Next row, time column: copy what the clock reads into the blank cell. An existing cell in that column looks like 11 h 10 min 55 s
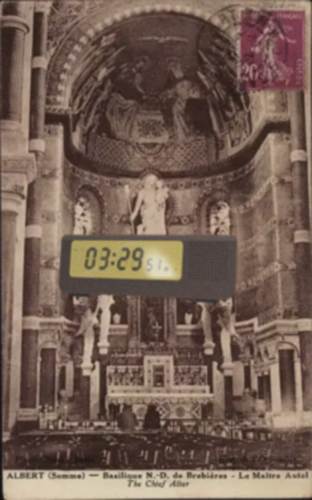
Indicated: 3 h 29 min 51 s
